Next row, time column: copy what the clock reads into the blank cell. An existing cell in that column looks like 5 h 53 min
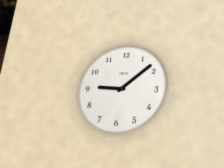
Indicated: 9 h 08 min
